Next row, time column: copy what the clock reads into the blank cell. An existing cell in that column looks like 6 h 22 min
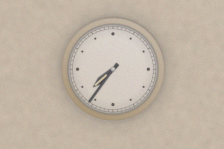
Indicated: 7 h 36 min
